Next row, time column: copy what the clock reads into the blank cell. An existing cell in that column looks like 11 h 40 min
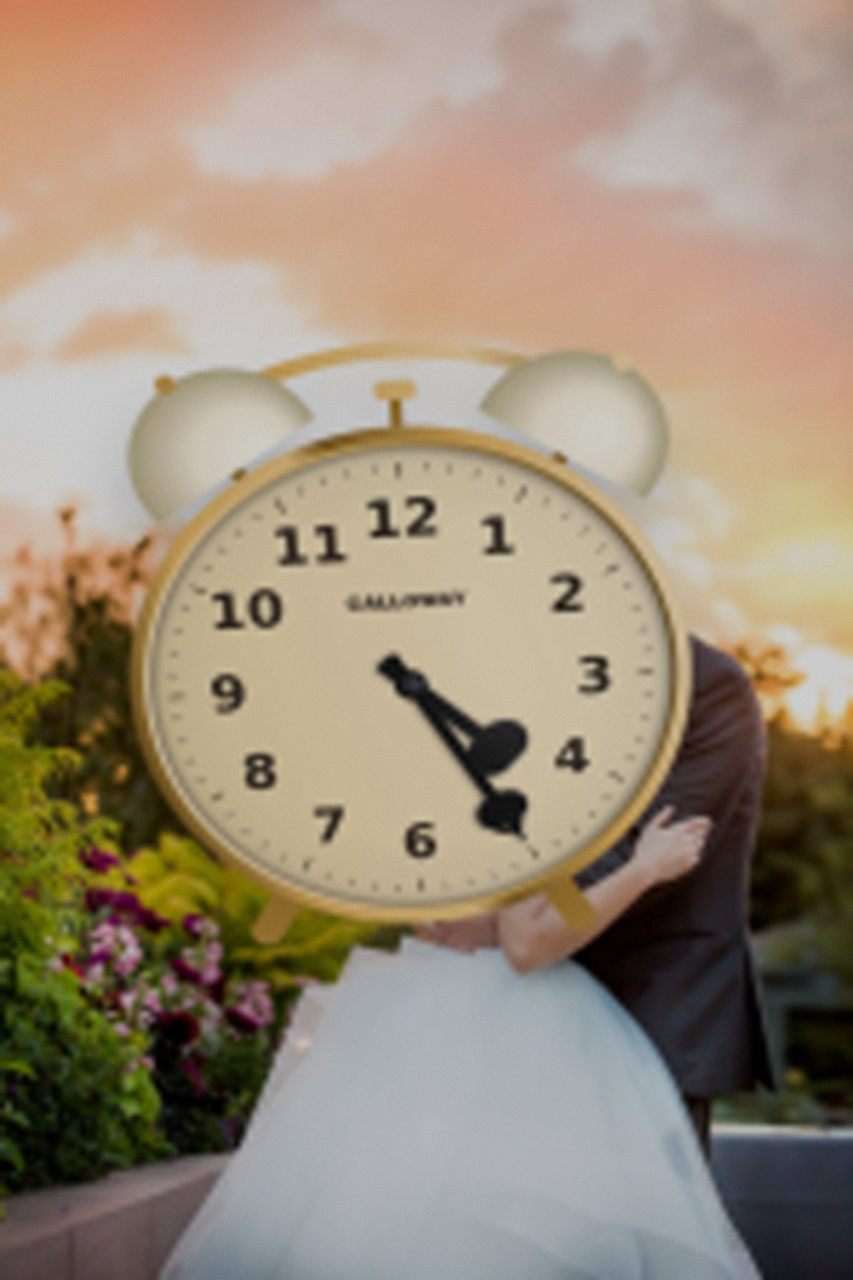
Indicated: 4 h 25 min
